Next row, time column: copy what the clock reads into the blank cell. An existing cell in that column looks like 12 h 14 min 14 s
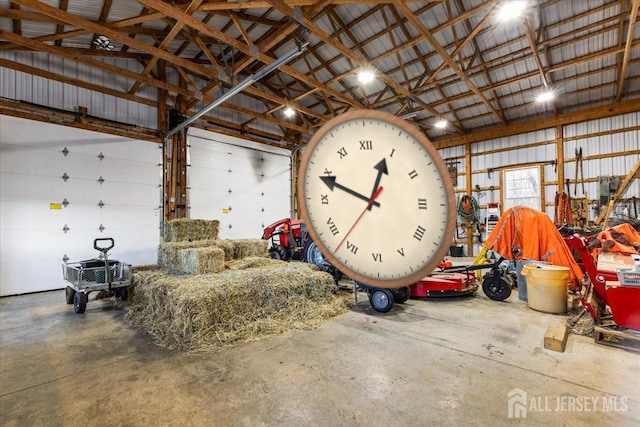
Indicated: 12 h 48 min 37 s
